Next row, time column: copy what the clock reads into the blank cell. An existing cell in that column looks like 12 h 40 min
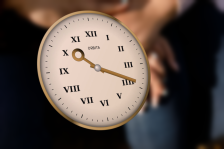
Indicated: 10 h 19 min
